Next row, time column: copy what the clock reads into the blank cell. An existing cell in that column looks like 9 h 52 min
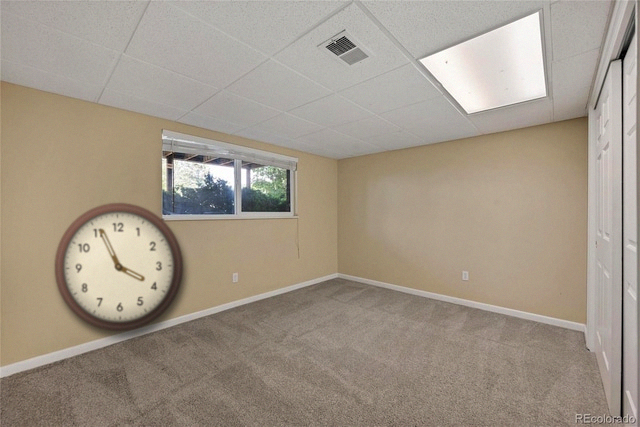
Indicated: 3 h 56 min
